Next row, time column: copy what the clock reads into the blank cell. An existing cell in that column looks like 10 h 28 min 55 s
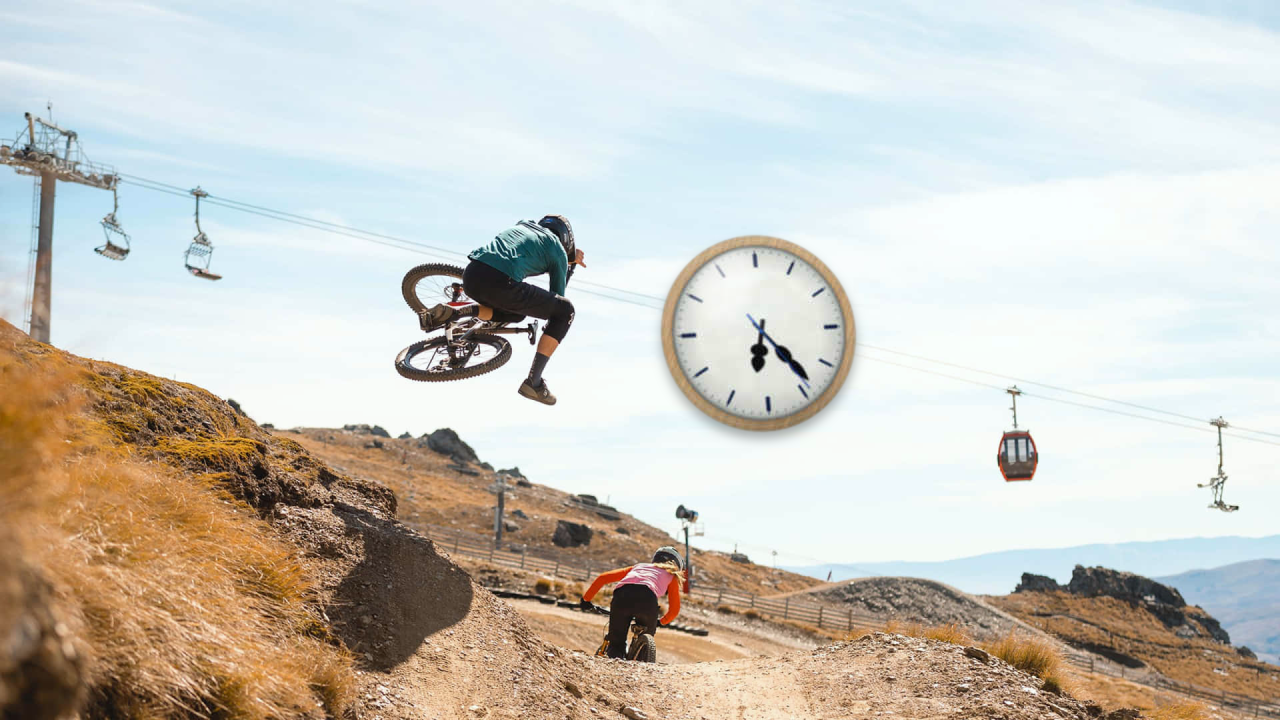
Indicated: 6 h 23 min 24 s
